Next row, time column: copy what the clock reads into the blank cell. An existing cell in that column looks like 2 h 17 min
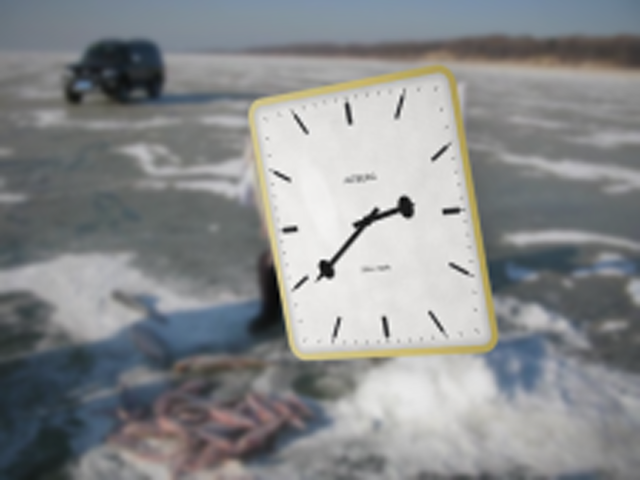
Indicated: 2 h 39 min
